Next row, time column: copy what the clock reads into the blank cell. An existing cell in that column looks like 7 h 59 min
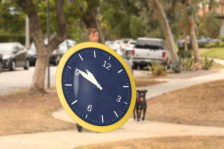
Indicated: 9 h 46 min
